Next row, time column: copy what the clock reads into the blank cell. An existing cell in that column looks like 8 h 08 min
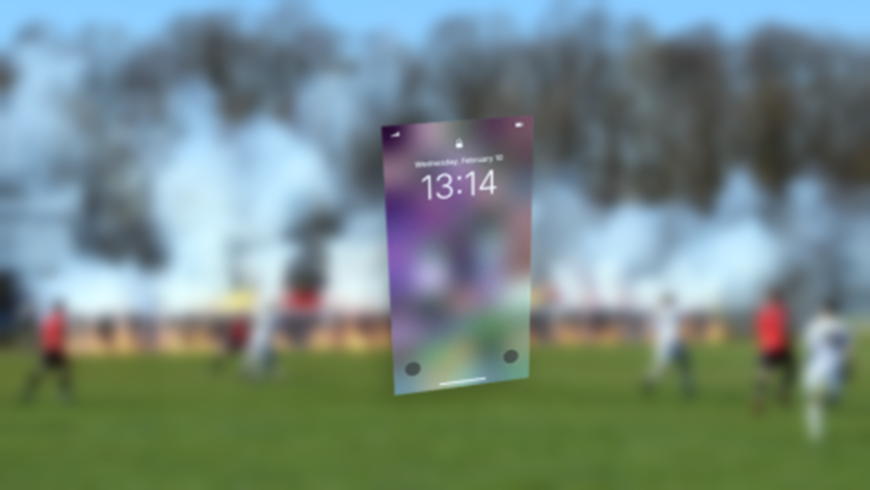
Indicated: 13 h 14 min
